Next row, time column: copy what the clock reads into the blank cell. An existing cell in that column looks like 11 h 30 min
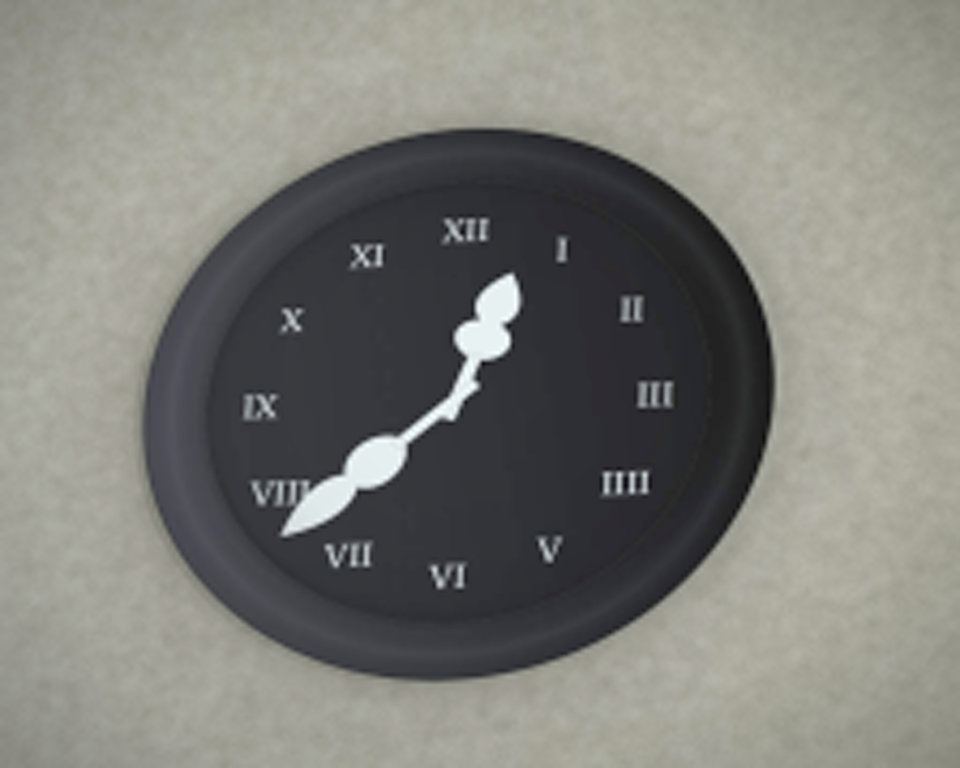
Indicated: 12 h 38 min
